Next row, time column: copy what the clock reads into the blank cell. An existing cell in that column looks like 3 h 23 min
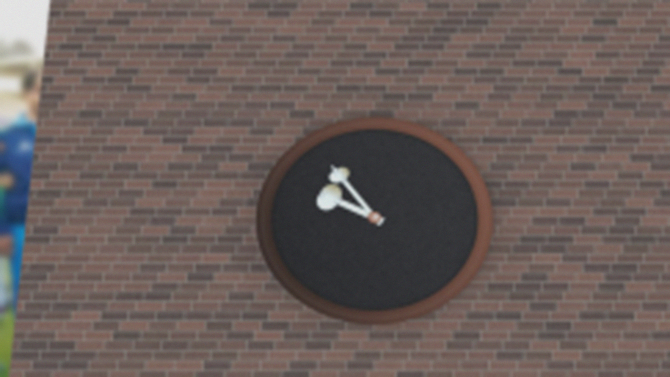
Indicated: 9 h 54 min
